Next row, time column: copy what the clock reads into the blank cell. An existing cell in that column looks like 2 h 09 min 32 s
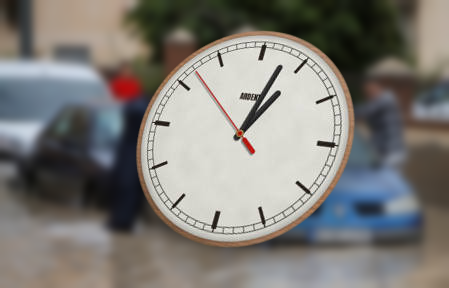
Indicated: 1 h 02 min 52 s
